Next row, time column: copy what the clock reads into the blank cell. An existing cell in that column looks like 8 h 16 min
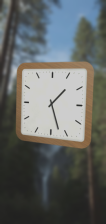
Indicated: 1 h 27 min
